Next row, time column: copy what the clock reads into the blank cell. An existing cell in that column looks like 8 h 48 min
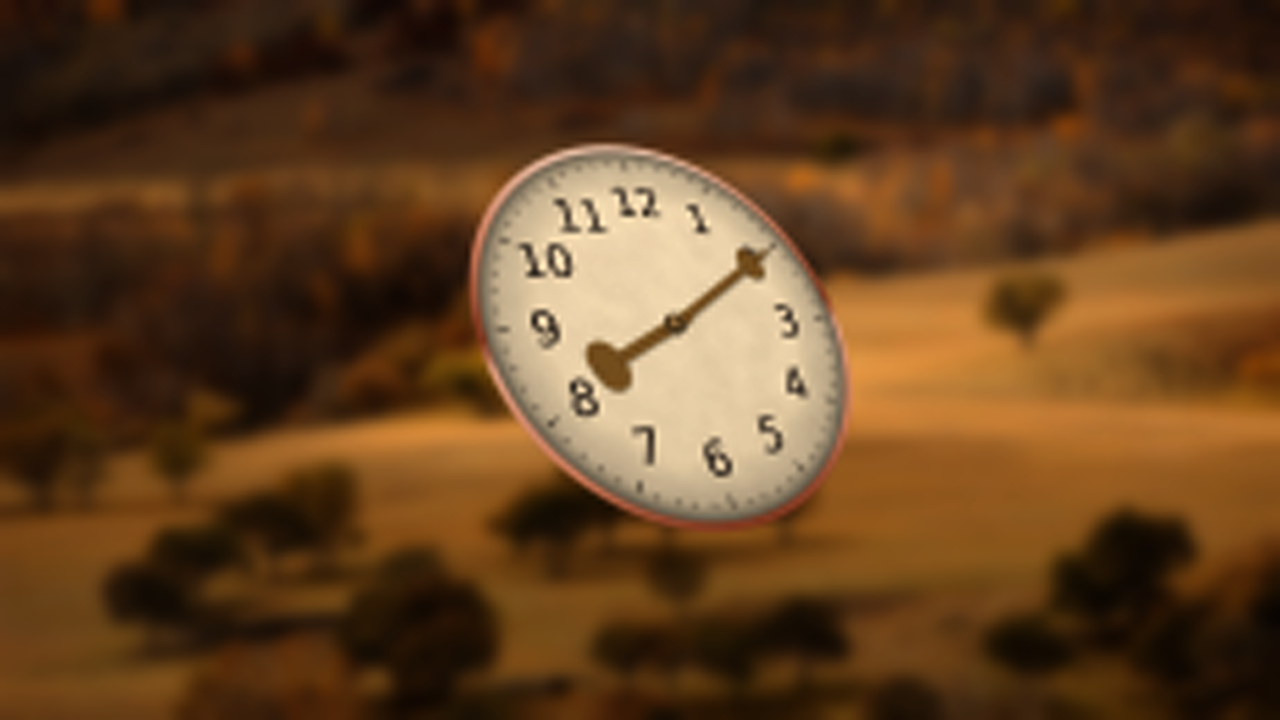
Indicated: 8 h 10 min
